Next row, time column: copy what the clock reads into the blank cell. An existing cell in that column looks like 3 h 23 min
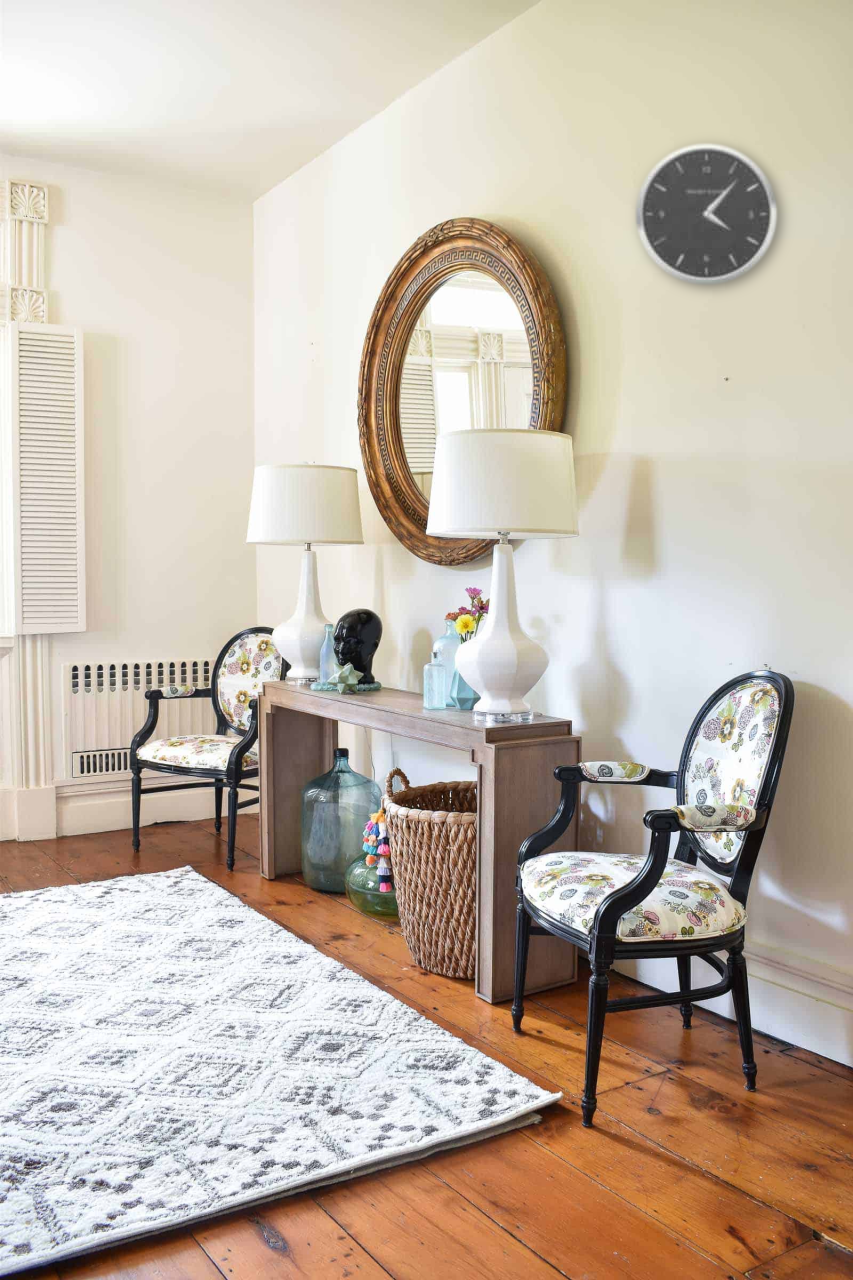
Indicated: 4 h 07 min
